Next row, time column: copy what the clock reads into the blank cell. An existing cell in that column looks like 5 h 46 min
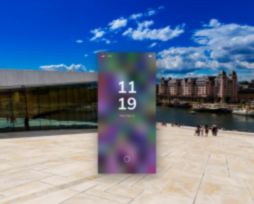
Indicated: 11 h 19 min
